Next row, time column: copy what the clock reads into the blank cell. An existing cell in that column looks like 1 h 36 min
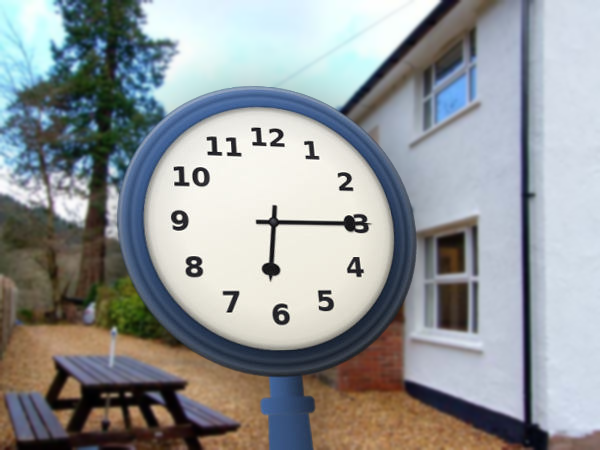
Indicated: 6 h 15 min
